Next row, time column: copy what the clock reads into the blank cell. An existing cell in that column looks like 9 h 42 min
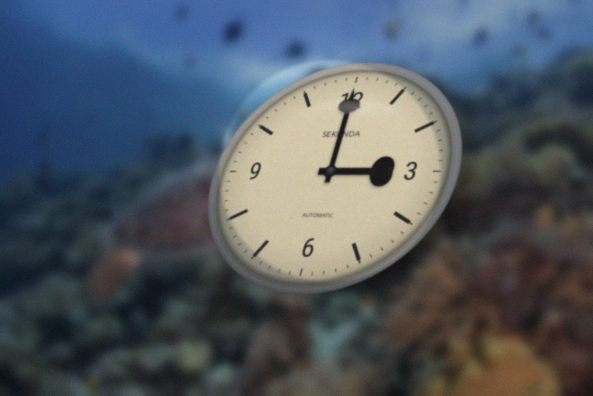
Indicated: 3 h 00 min
